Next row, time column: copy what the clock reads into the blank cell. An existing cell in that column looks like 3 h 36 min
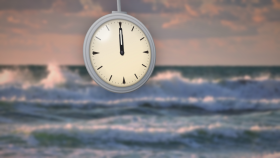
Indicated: 12 h 00 min
